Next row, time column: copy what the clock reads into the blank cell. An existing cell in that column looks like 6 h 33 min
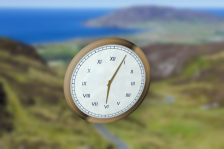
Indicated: 6 h 04 min
